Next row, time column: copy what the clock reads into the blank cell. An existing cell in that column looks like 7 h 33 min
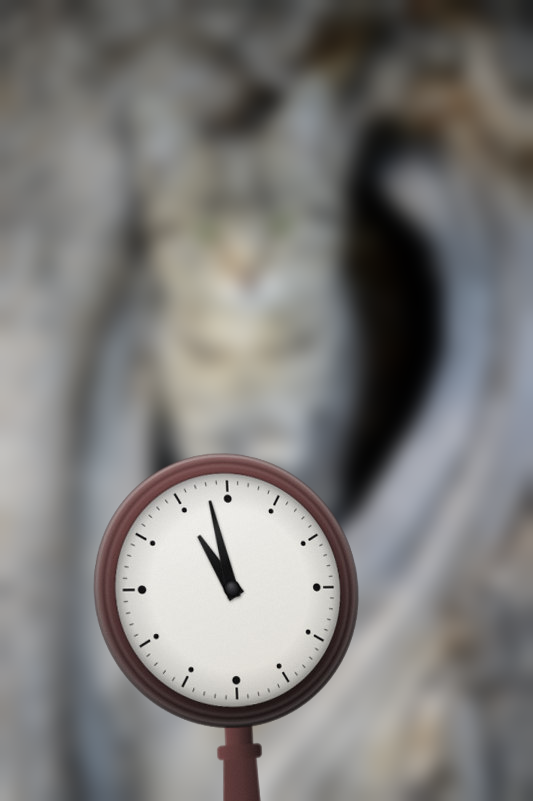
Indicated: 10 h 58 min
